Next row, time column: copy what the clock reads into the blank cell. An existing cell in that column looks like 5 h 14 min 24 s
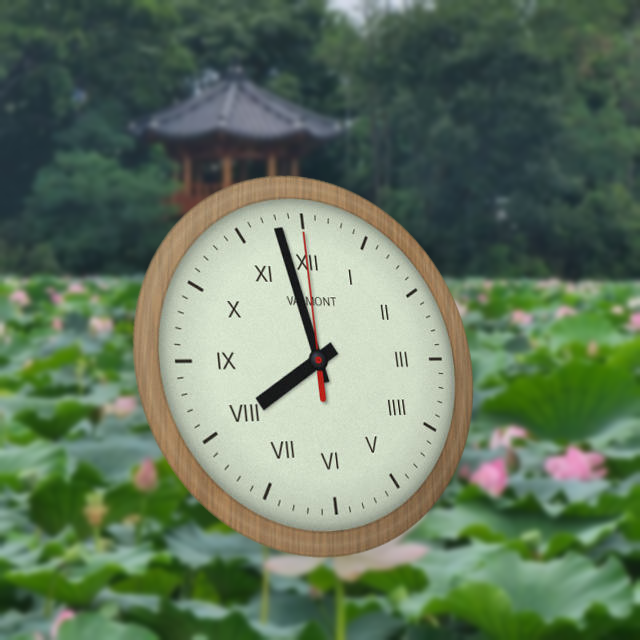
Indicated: 7 h 58 min 00 s
